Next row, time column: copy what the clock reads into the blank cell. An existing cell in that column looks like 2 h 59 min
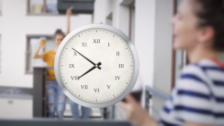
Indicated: 7 h 51 min
